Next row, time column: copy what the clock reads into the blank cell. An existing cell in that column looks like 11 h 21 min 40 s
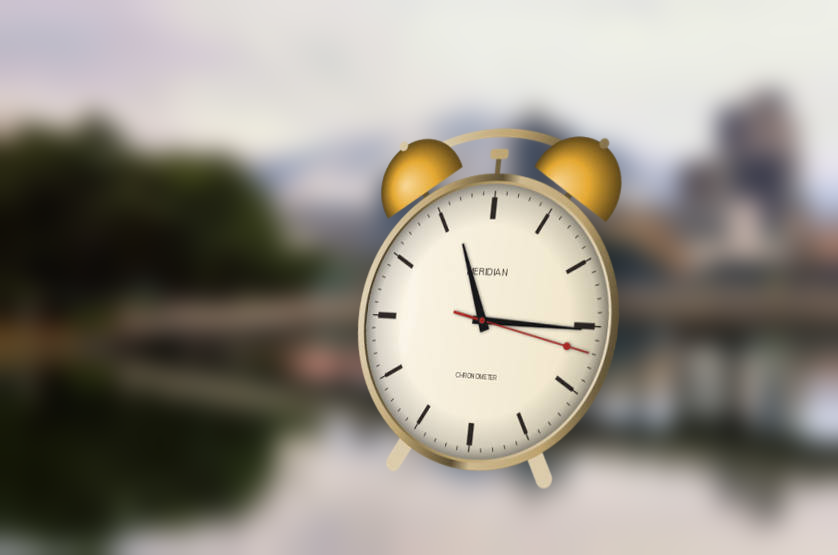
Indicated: 11 h 15 min 17 s
